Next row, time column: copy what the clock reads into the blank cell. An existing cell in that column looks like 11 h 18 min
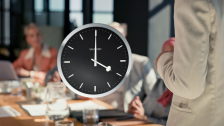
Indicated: 4 h 00 min
